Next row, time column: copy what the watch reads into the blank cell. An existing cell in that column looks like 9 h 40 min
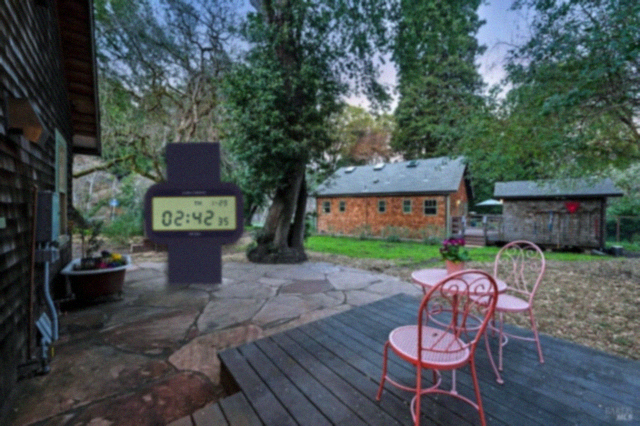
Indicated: 2 h 42 min
